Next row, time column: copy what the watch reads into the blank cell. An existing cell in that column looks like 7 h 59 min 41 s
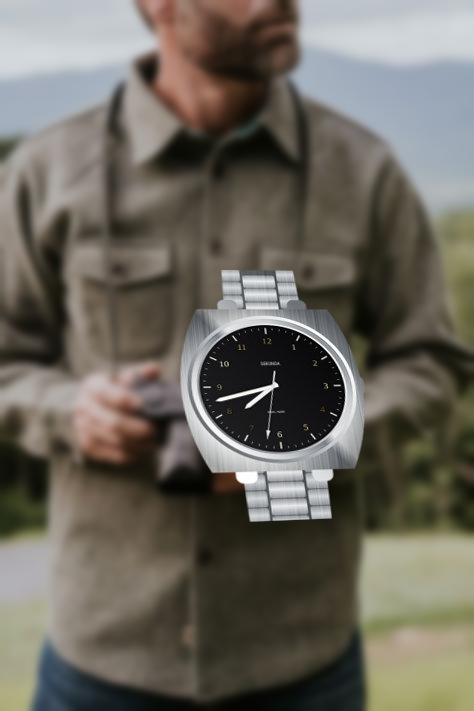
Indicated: 7 h 42 min 32 s
